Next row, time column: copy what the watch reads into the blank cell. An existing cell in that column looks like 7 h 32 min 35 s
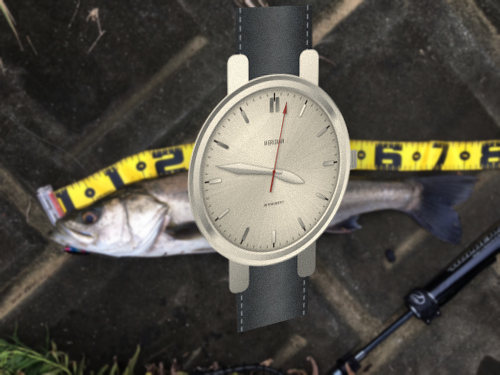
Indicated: 3 h 47 min 02 s
